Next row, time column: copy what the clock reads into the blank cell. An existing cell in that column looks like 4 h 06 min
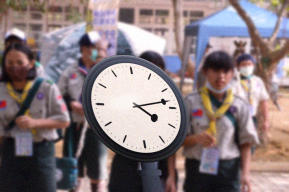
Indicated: 4 h 13 min
